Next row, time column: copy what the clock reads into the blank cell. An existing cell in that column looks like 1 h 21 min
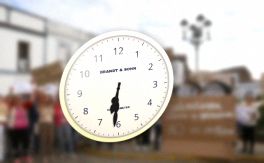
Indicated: 6 h 31 min
